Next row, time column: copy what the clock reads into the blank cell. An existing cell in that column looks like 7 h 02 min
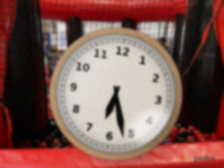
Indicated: 6 h 27 min
